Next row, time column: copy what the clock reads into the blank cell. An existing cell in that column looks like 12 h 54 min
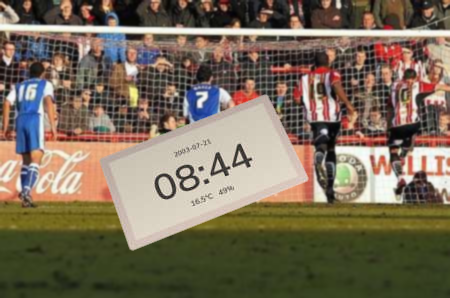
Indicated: 8 h 44 min
